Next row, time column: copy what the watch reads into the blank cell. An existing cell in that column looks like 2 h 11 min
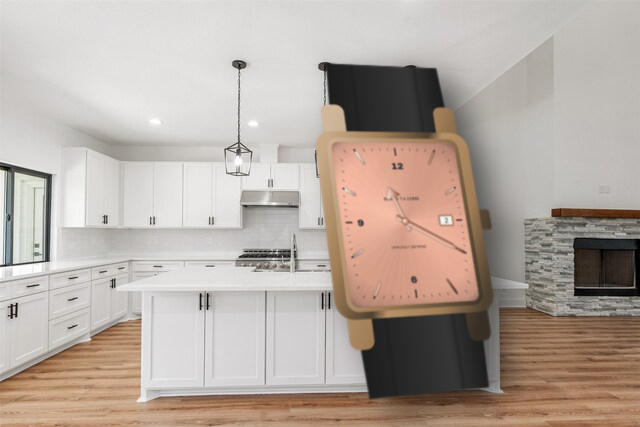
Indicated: 11 h 20 min
